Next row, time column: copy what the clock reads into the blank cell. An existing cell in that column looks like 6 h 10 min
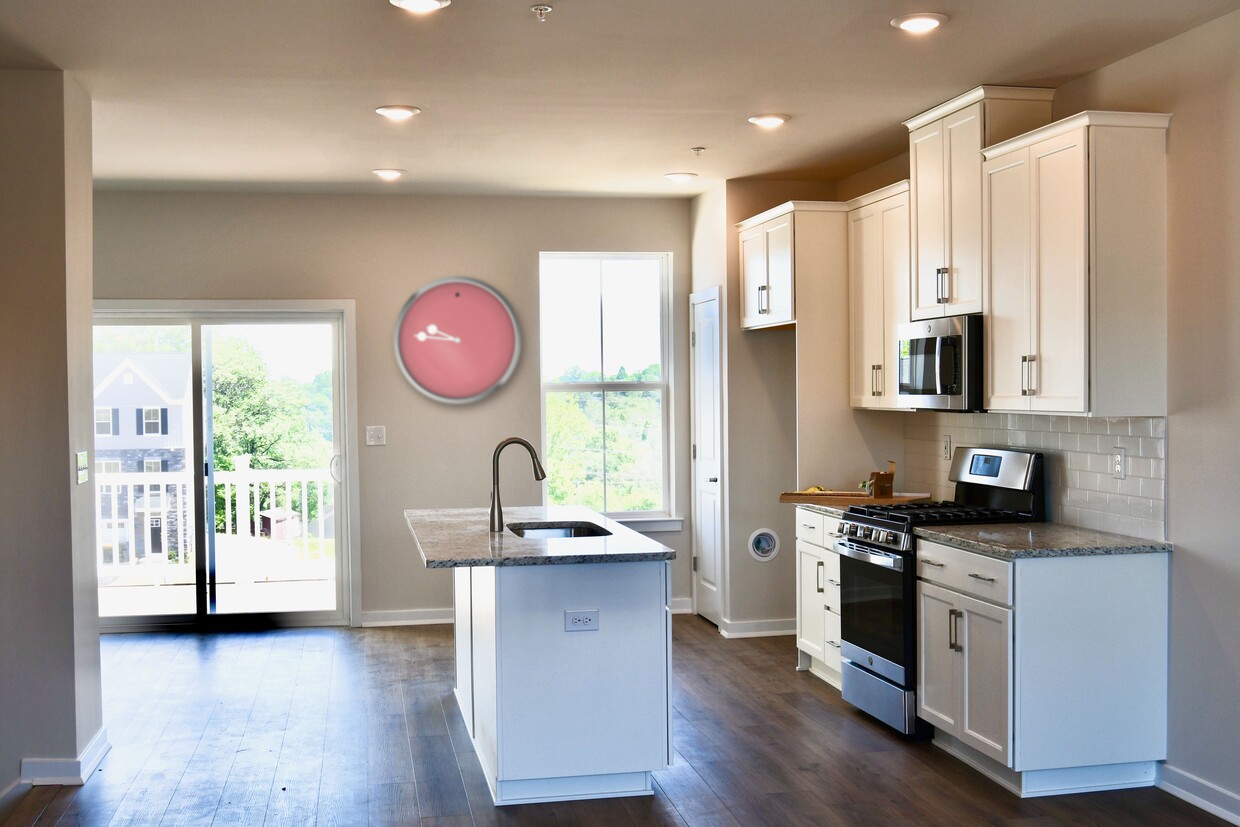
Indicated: 9 h 46 min
